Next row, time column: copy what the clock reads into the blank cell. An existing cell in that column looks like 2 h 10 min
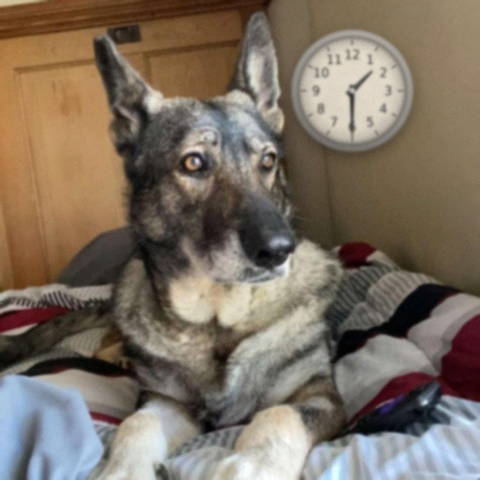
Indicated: 1 h 30 min
